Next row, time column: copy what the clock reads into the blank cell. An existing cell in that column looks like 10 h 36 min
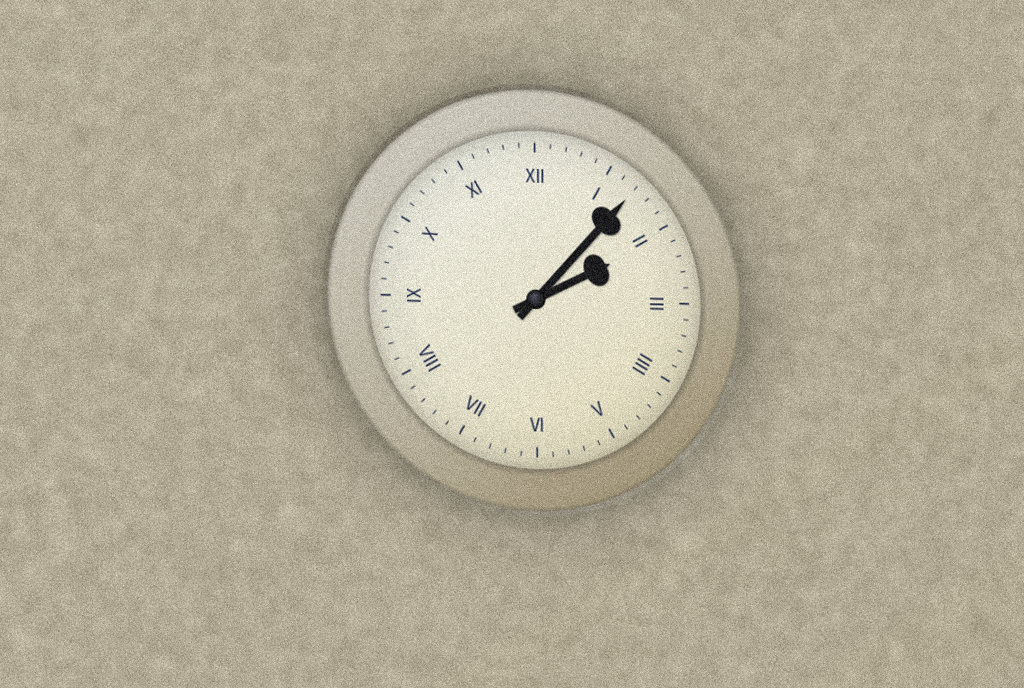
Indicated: 2 h 07 min
